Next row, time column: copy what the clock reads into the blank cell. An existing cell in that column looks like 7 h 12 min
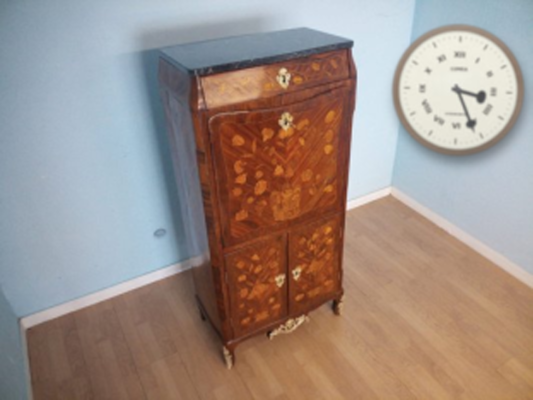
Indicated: 3 h 26 min
